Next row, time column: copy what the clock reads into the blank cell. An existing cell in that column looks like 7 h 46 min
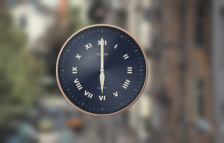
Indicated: 6 h 00 min
